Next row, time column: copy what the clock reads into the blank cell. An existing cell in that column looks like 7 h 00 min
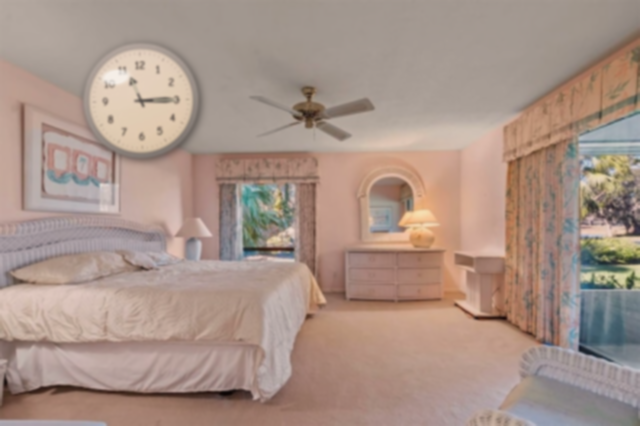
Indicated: 11 h 15 min
